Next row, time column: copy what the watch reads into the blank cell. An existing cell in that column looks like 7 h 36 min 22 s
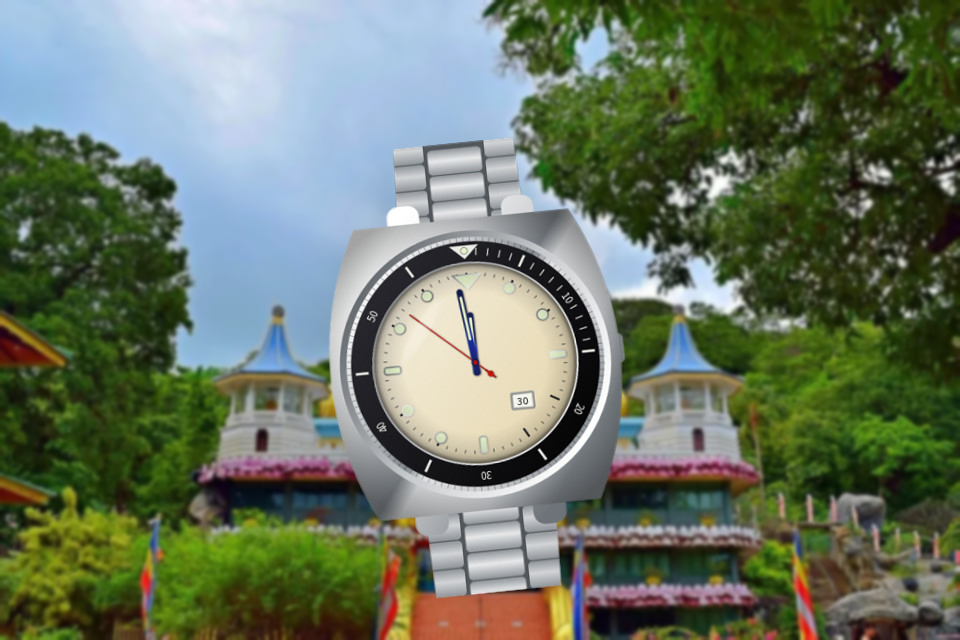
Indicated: 11 h 58 min 52 s
